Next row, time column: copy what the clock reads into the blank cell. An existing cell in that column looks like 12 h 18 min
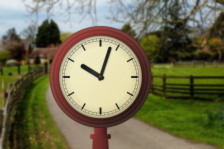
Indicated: 10 h 03 min
